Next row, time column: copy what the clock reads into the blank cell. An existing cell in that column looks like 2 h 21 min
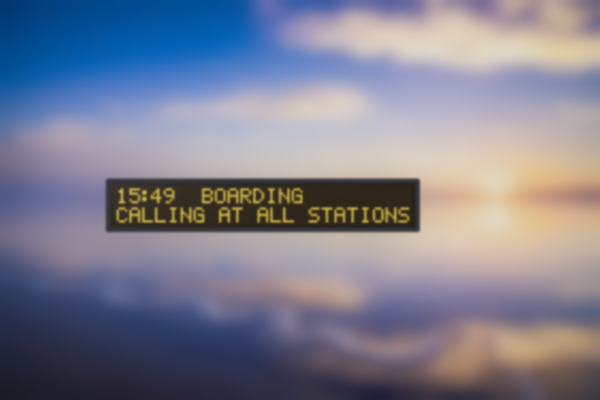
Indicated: 15 h 49 min
